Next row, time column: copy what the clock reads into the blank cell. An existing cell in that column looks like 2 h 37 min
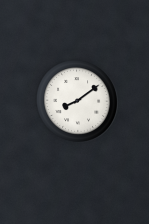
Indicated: 8 h 09 min
